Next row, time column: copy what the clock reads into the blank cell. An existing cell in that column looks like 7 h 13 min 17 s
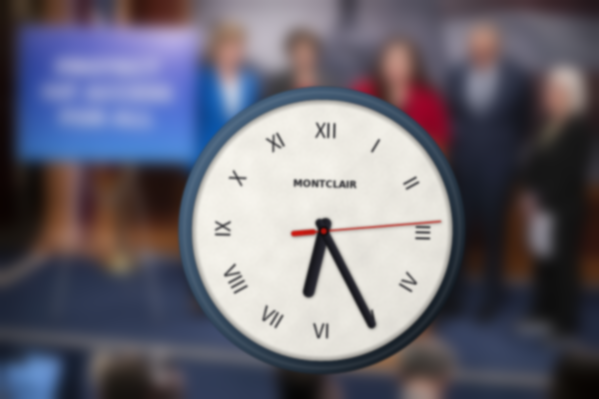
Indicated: 6 h 25 min 14 s
